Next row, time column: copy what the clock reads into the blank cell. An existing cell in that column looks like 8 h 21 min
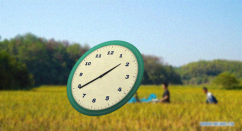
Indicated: 1 h 39 min
